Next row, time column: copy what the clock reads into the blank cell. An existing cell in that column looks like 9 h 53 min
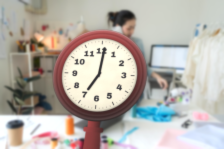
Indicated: 7 h 01 min
